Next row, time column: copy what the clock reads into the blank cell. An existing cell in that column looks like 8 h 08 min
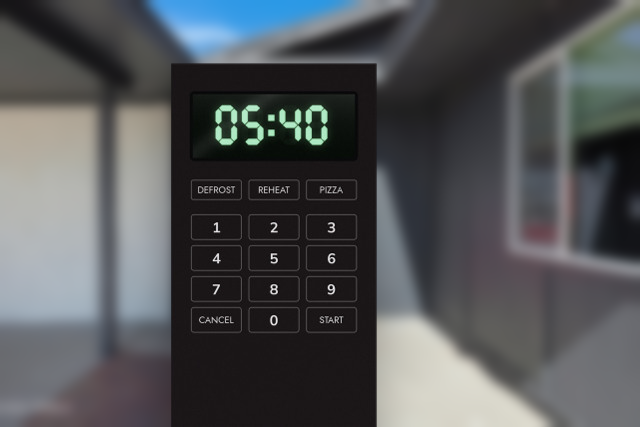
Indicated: 5 h 40 min
